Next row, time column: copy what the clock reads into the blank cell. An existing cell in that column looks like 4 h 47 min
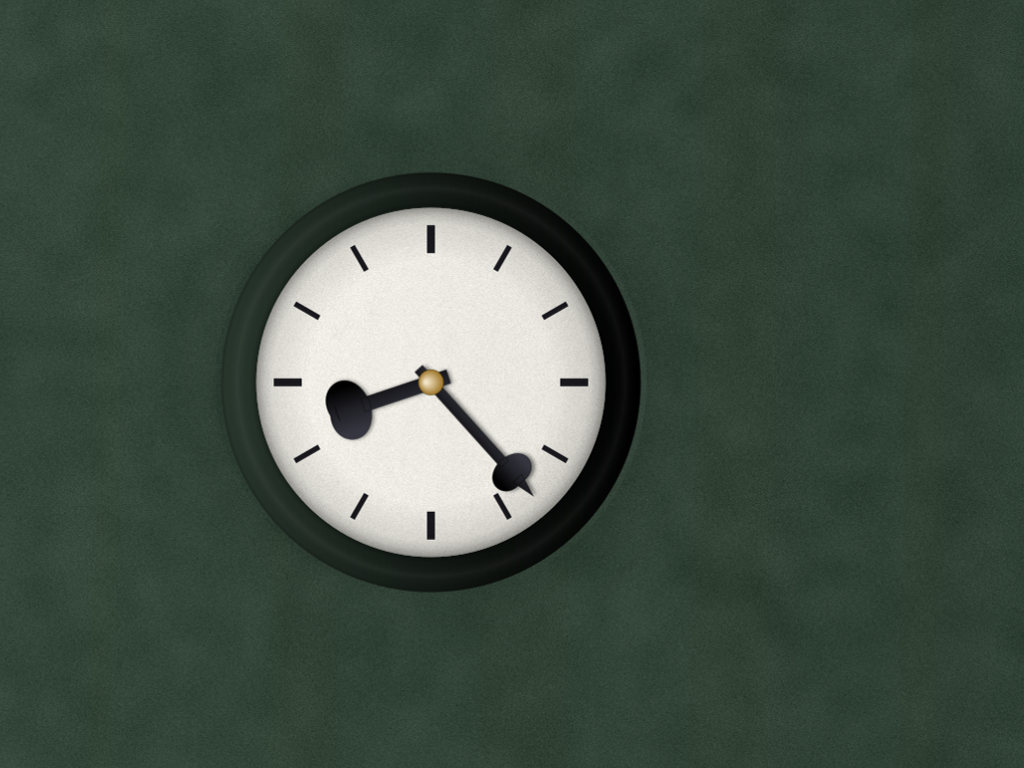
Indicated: 8 h 23 min
